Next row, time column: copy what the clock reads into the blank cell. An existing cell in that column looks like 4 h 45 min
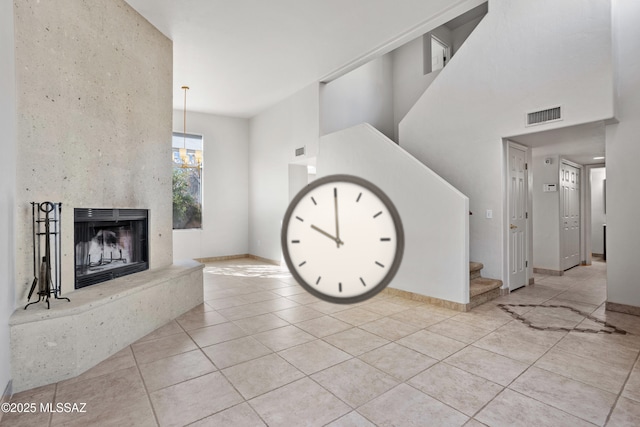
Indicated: 10 h 00 min
